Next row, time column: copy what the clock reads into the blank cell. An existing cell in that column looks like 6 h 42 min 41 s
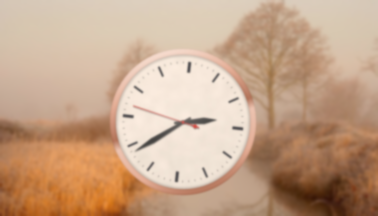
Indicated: 2 h 38 min 47 s
